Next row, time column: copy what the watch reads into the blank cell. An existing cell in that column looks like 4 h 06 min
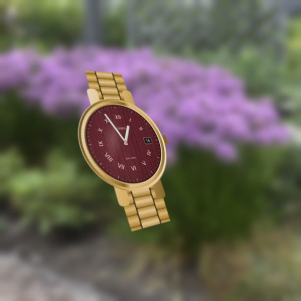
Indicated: 12 h 56 min
